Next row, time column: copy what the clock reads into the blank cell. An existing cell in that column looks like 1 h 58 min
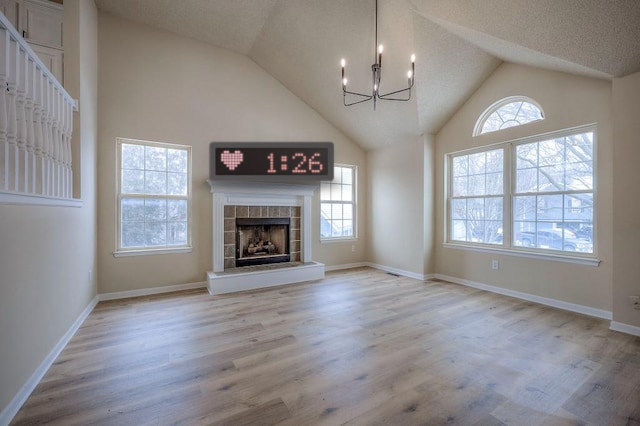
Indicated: 1 h 26 min
